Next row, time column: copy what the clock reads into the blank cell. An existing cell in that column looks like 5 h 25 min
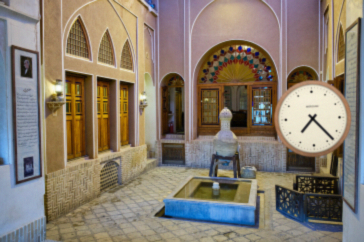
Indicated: 7 h 23 min
